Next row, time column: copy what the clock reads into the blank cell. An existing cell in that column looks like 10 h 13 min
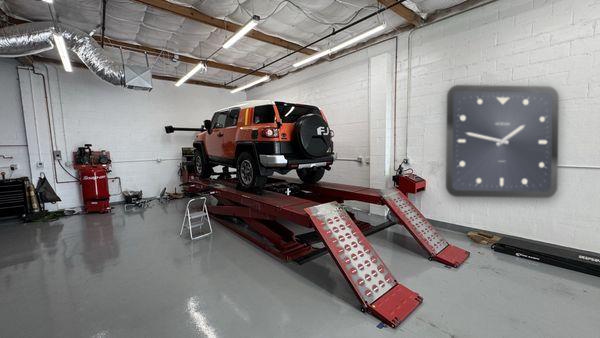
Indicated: 1 h 47 min
